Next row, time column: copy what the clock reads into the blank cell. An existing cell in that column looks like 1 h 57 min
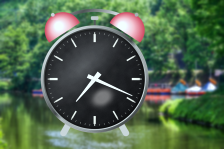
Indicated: 7 h 19 min
